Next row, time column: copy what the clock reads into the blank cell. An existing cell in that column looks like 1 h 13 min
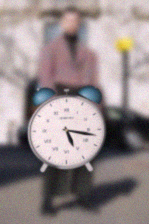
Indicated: 5 h 17 min
